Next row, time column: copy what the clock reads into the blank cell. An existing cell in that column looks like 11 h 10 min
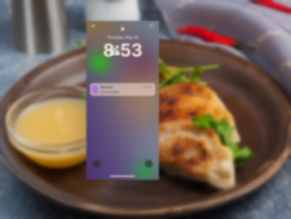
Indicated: 8 h 53 min
